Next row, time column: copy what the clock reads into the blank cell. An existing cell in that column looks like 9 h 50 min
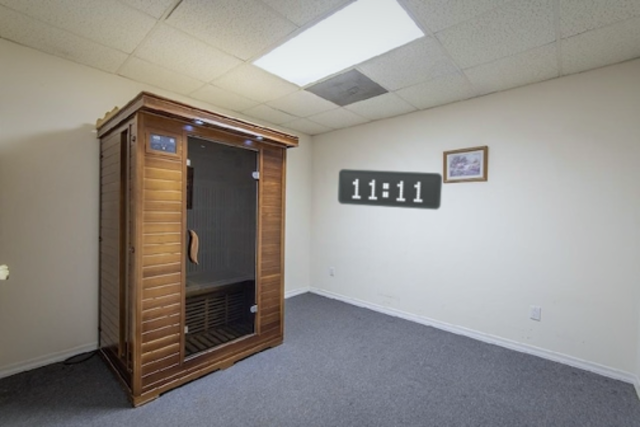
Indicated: 11 h 11 min
